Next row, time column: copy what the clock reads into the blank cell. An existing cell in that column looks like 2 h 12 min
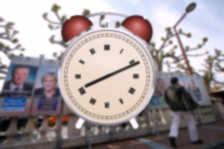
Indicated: 8 h 11 min
